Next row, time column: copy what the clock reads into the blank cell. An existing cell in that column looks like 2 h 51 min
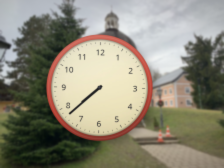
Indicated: 7 h 38 min
